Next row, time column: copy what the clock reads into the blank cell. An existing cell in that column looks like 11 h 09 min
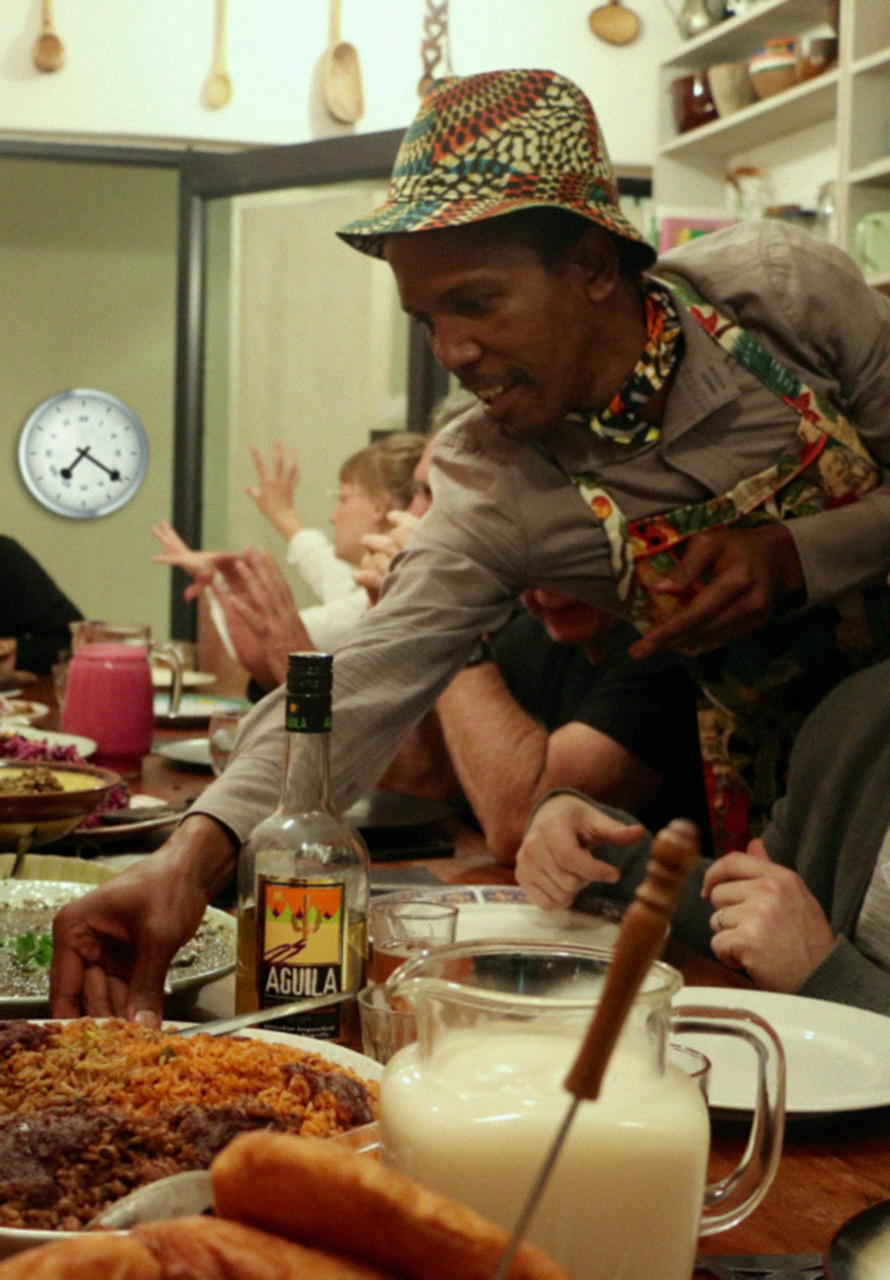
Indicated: 7 h 21 min
